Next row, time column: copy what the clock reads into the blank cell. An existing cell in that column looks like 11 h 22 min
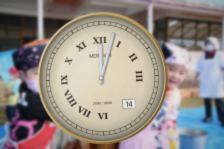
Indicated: 12 h 03 min
